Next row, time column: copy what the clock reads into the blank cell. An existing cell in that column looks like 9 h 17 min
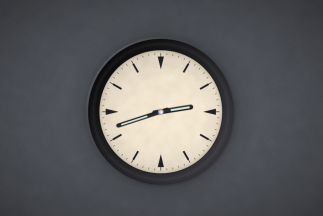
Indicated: 2 h 42 min
